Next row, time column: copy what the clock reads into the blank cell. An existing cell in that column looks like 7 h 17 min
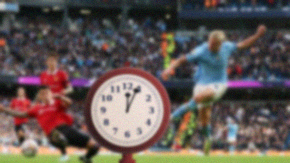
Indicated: 12 h 04 min
